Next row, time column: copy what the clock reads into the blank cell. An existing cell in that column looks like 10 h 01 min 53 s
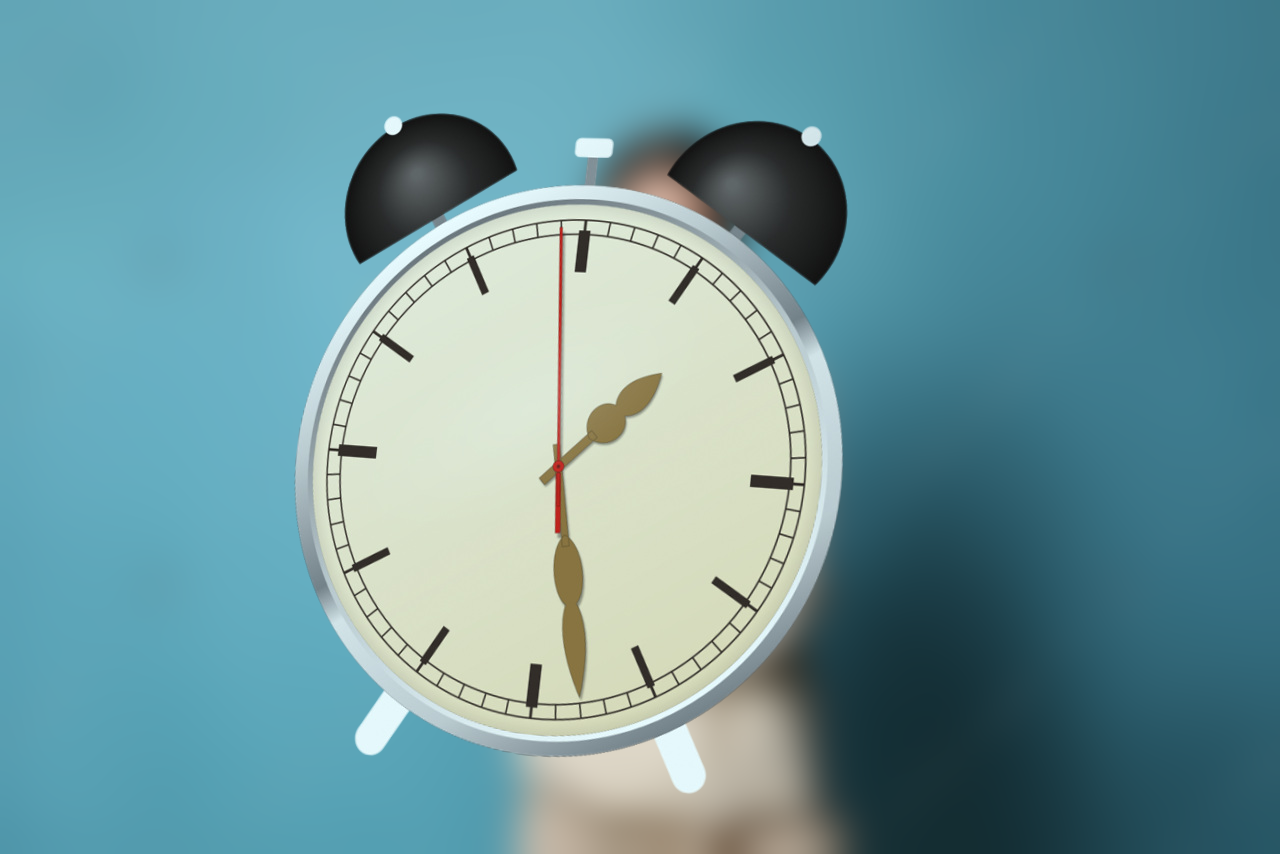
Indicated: 1 h 27 min 59 s
